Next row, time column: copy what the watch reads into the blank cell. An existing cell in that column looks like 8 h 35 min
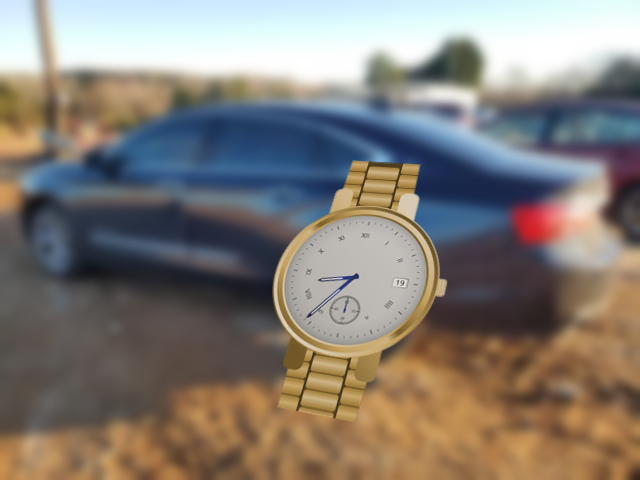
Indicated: 8 h 36 min
